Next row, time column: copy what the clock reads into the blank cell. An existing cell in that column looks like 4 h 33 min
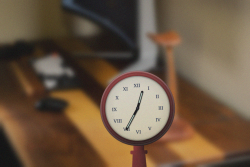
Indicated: 12 h 35 min
